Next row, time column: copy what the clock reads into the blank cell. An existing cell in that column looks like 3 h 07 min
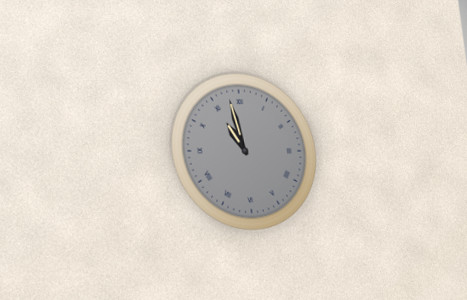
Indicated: 10 h 58 min
